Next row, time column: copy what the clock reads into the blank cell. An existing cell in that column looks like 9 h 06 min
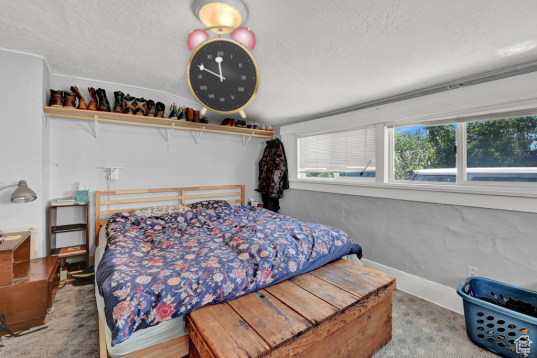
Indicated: 11 h 49 min
